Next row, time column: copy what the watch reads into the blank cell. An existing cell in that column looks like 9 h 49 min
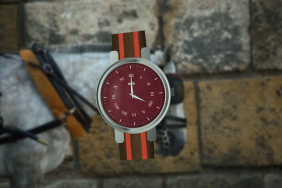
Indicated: 4 h 00 min
